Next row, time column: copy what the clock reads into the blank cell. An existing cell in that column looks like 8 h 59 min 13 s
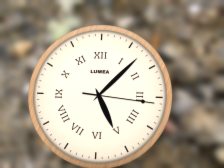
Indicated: 5 h 07 min 16 s
